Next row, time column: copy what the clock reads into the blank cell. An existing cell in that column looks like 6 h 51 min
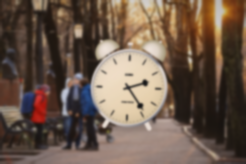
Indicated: 2 h 24 min
